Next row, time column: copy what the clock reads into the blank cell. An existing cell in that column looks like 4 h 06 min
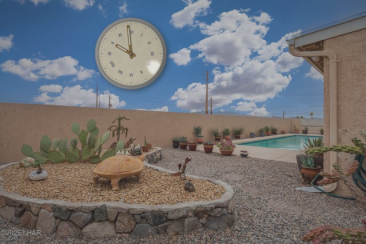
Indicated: 9 h 59 min
